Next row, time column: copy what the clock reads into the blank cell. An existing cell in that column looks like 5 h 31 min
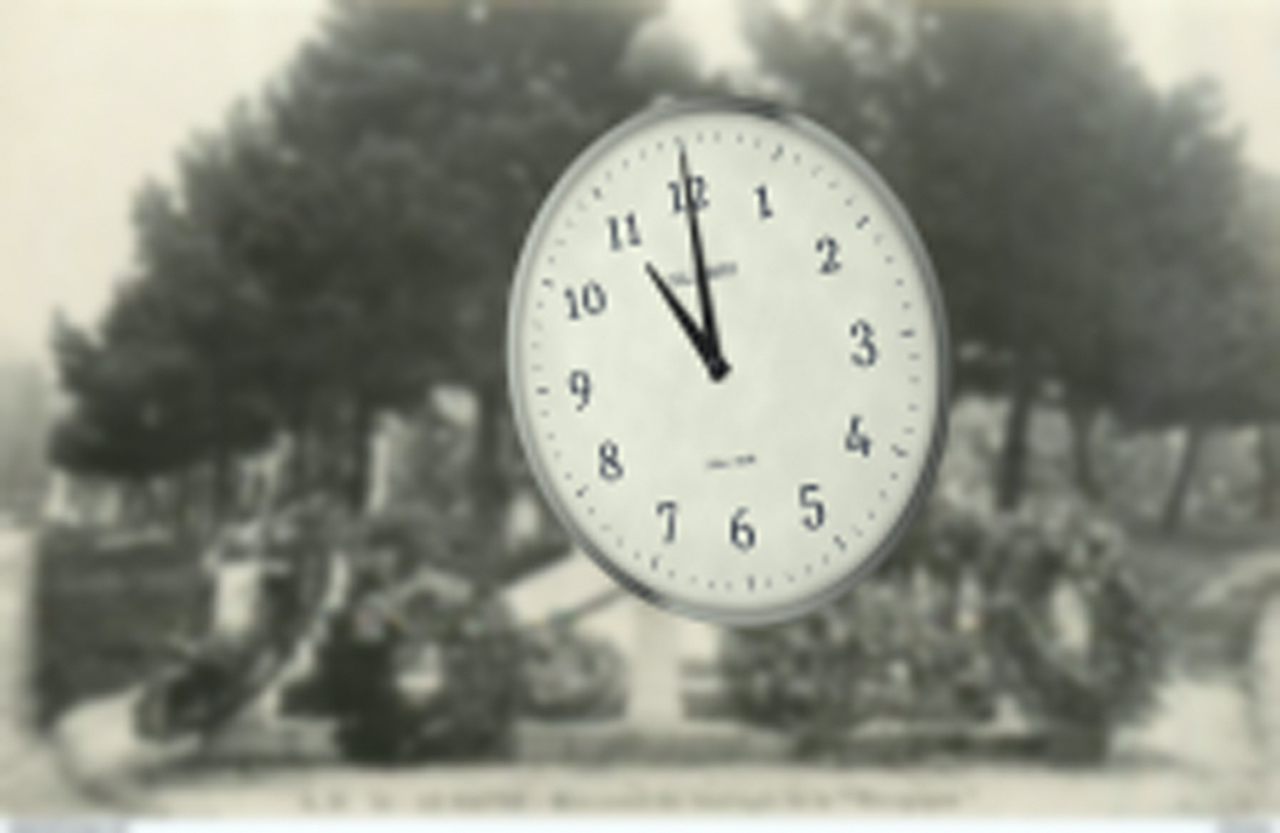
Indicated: 11 h 00 min
